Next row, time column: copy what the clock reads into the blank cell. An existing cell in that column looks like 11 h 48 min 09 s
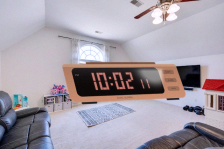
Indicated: 10 h 02 min 11 s
